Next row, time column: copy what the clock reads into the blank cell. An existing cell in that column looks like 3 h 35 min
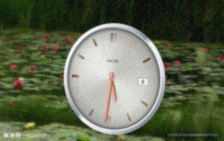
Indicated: 5 h 31 min
